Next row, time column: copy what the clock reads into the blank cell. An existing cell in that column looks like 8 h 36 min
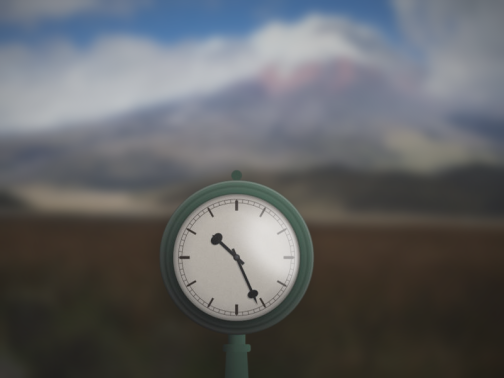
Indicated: 10 h 26 min
